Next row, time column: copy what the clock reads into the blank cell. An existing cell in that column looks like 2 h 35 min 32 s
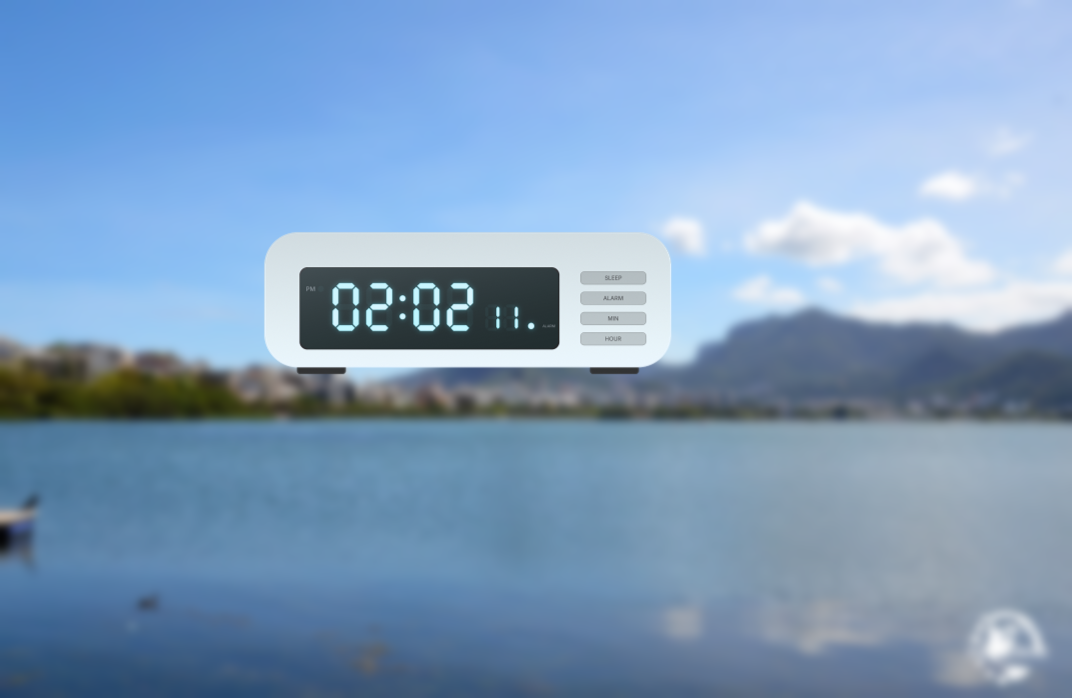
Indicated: 2 h 02 min 11 s
